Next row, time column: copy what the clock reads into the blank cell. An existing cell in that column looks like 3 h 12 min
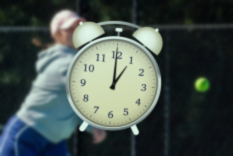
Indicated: 1 h 00 min
